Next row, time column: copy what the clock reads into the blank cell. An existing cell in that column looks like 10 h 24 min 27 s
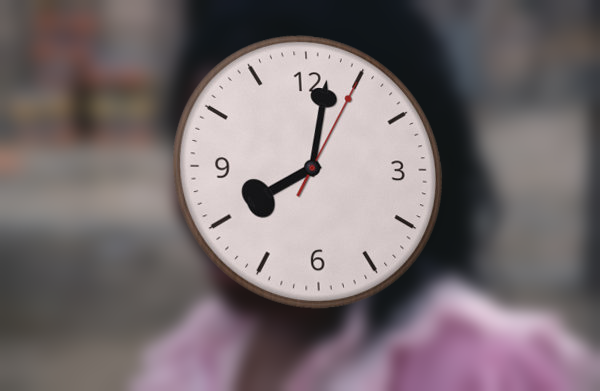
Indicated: 8 h 02 min 05 s
